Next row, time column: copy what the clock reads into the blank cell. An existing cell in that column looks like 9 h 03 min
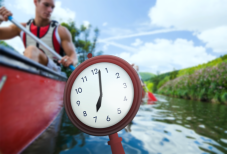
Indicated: 7 h 02 min
